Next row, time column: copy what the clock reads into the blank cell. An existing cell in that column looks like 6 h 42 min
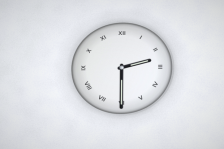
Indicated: 2 h 30 min
